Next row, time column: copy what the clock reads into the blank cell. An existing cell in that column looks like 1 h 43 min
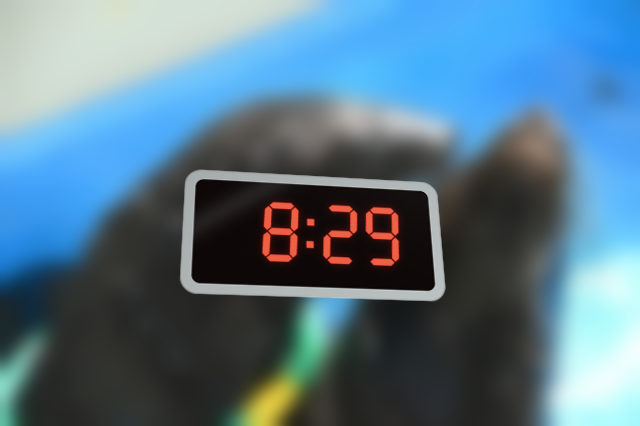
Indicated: 8 h 29 min
